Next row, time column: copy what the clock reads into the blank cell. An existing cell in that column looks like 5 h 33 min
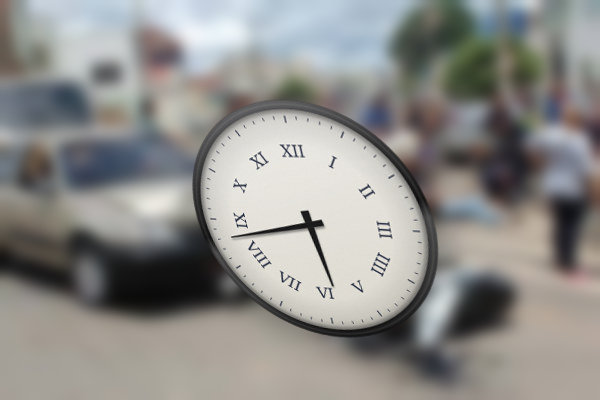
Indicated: 5 h 43 min
